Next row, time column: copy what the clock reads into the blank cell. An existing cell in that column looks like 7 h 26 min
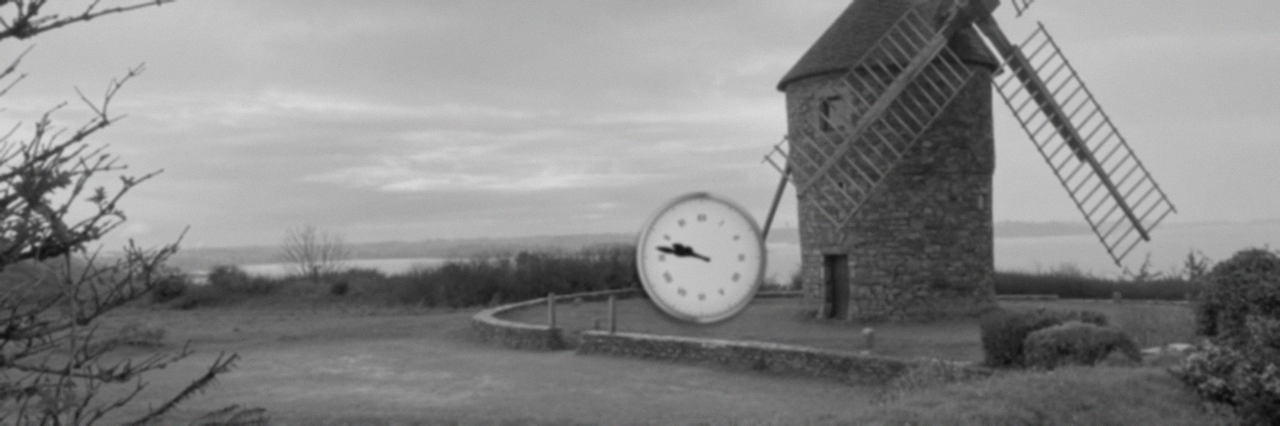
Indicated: 9 h 47 min
